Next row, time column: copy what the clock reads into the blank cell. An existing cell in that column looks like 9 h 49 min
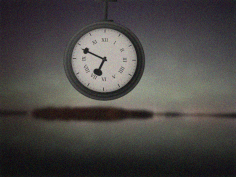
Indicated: 6 h 49 min
